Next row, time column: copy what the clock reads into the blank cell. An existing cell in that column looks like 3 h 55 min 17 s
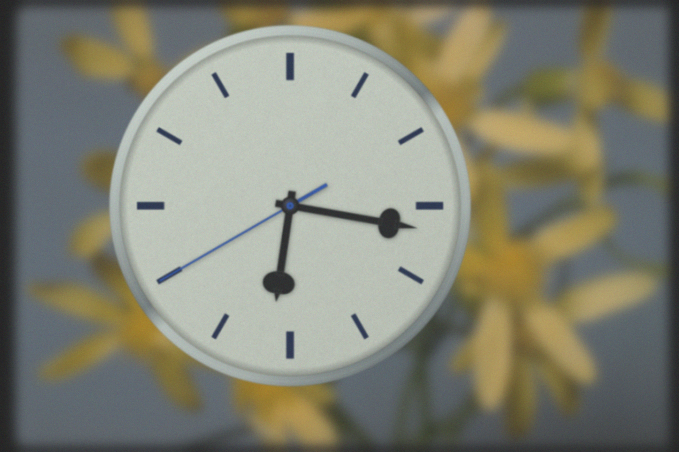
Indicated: 6 h 16 min 40 s
